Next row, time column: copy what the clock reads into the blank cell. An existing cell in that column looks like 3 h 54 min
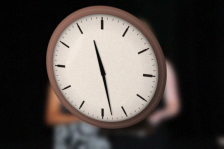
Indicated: 11 h 28 min
